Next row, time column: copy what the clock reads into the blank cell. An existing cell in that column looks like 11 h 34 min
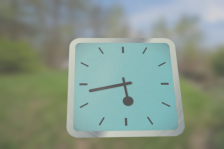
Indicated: 5 h 43 min
